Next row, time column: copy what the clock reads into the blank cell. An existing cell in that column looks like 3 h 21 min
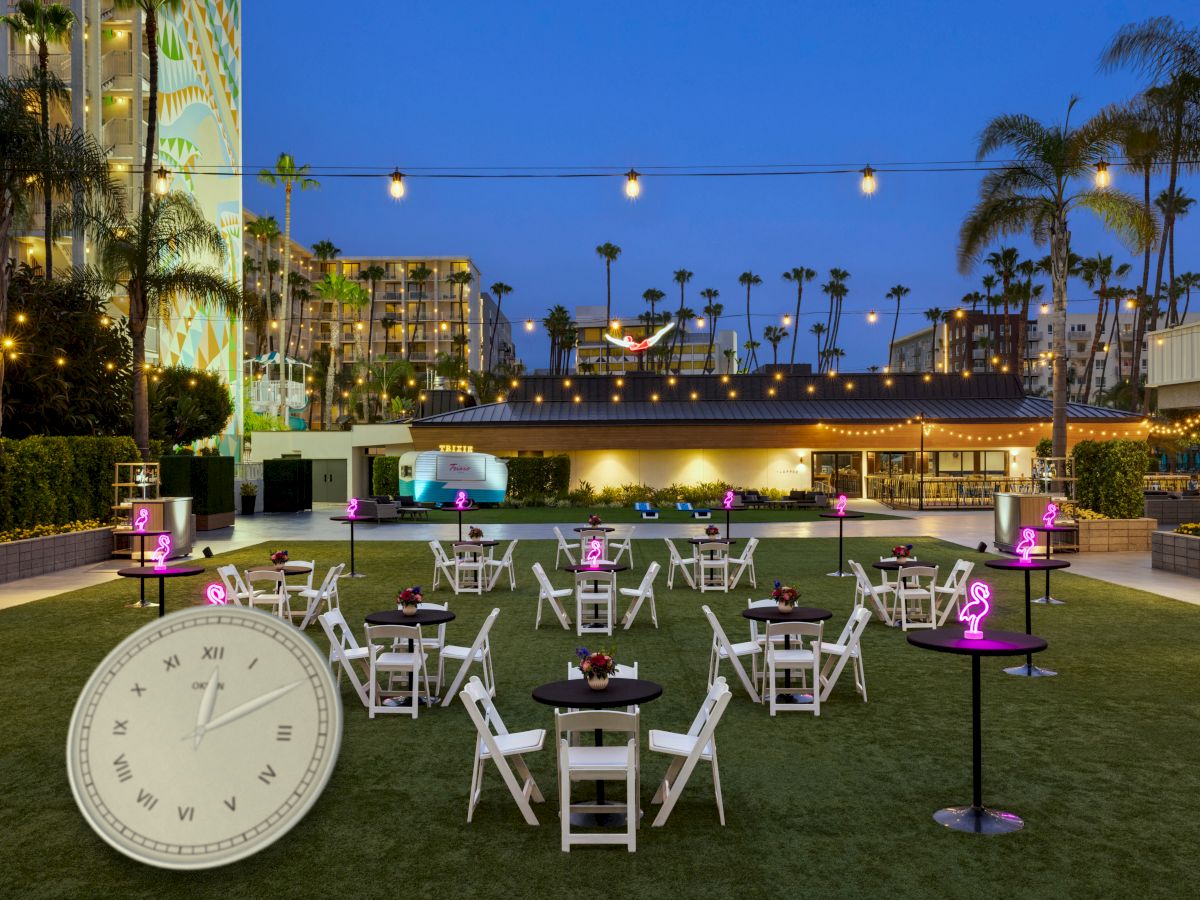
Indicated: 12 h 10 min
